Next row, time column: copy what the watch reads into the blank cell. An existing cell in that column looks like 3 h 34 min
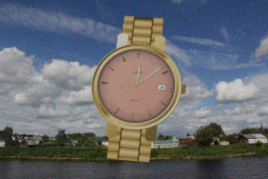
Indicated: 12 h 08 min
